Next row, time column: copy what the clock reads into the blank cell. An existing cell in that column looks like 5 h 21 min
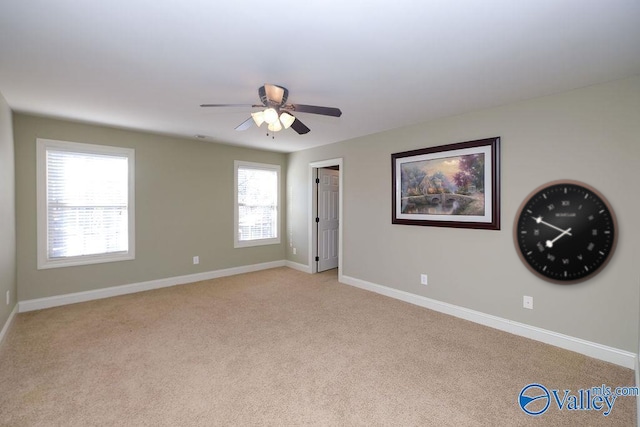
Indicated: 7 h 49 min
